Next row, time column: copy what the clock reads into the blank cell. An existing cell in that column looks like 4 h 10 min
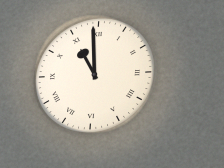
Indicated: 10 h 59 min
